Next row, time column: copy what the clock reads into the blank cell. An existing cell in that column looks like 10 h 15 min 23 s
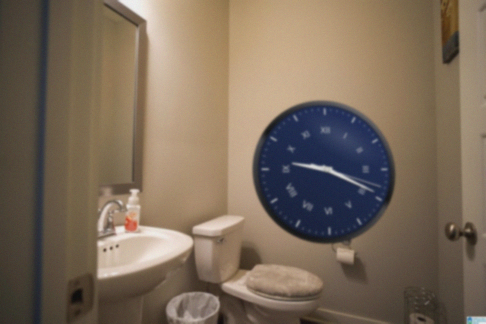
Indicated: 9 h 19 min 18 s
